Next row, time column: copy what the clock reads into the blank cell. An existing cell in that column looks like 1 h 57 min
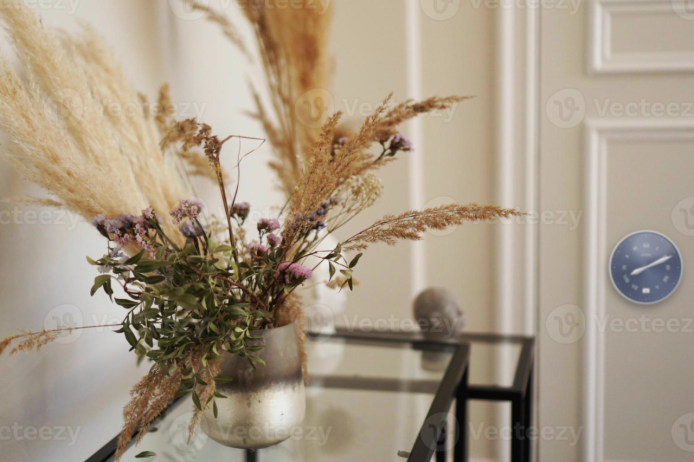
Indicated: 8 h 11 min
